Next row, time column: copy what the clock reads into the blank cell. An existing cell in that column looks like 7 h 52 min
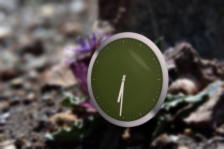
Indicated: 6 h 31 min
